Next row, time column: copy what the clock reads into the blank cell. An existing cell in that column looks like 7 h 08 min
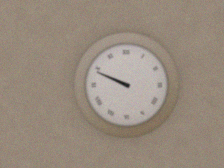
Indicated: 9 h 49 min
